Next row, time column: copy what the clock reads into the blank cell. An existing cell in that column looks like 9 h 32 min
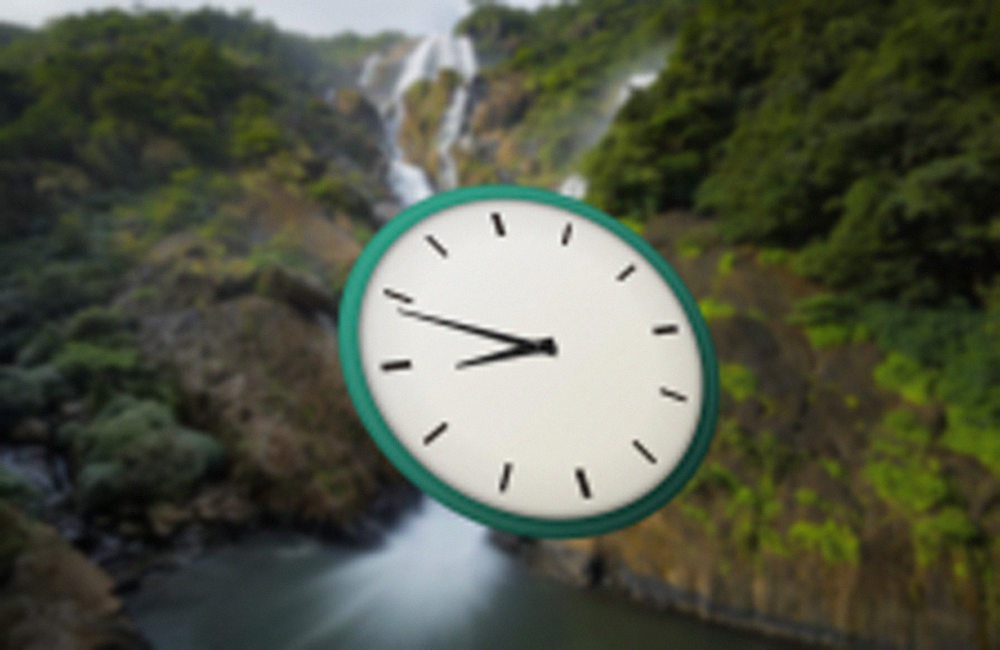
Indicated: 8 h 49 min
